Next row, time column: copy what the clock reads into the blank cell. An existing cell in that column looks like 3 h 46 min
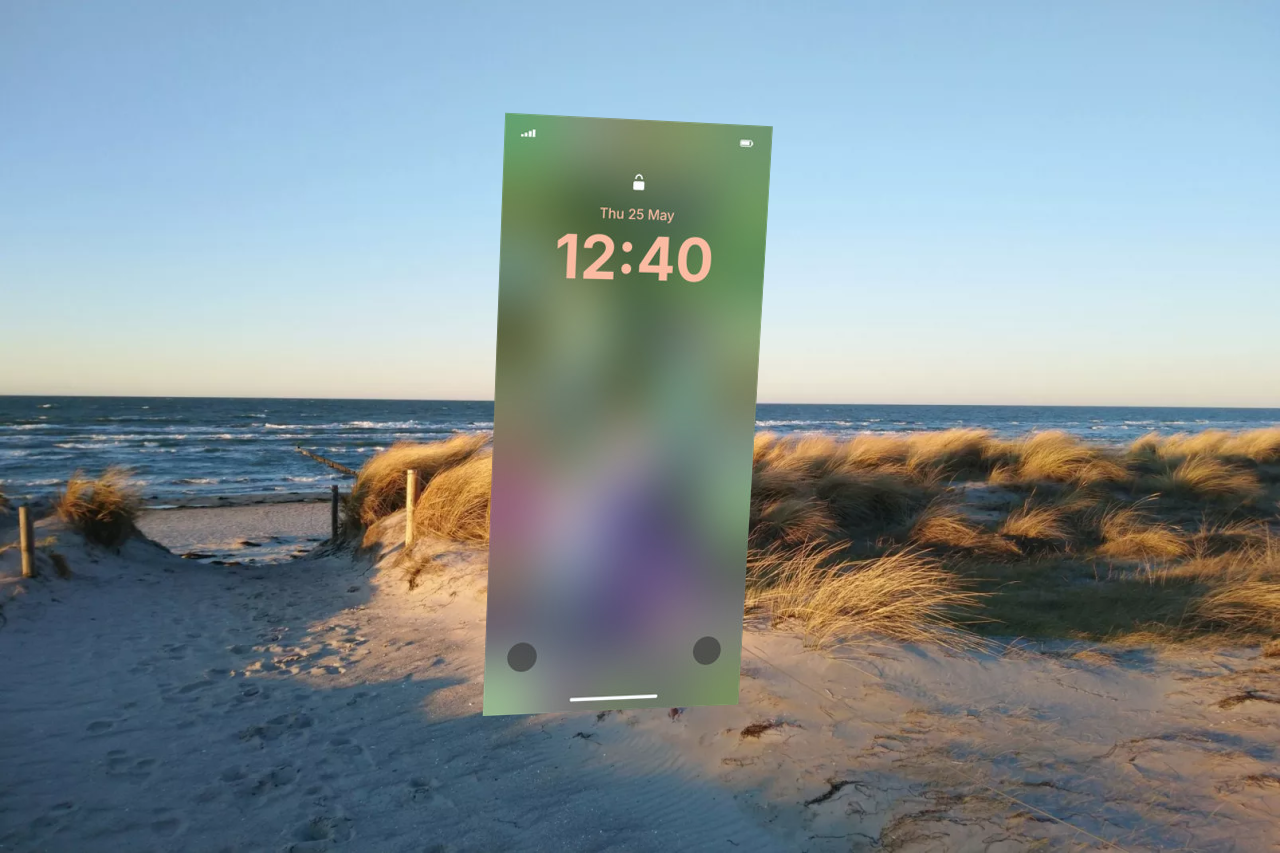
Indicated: 12 h 40 min
